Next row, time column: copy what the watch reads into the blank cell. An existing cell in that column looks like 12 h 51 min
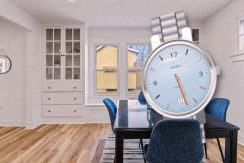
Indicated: 5 h 28 min
